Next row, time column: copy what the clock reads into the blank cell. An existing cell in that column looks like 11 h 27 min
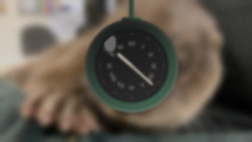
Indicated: 10 h 22 min
